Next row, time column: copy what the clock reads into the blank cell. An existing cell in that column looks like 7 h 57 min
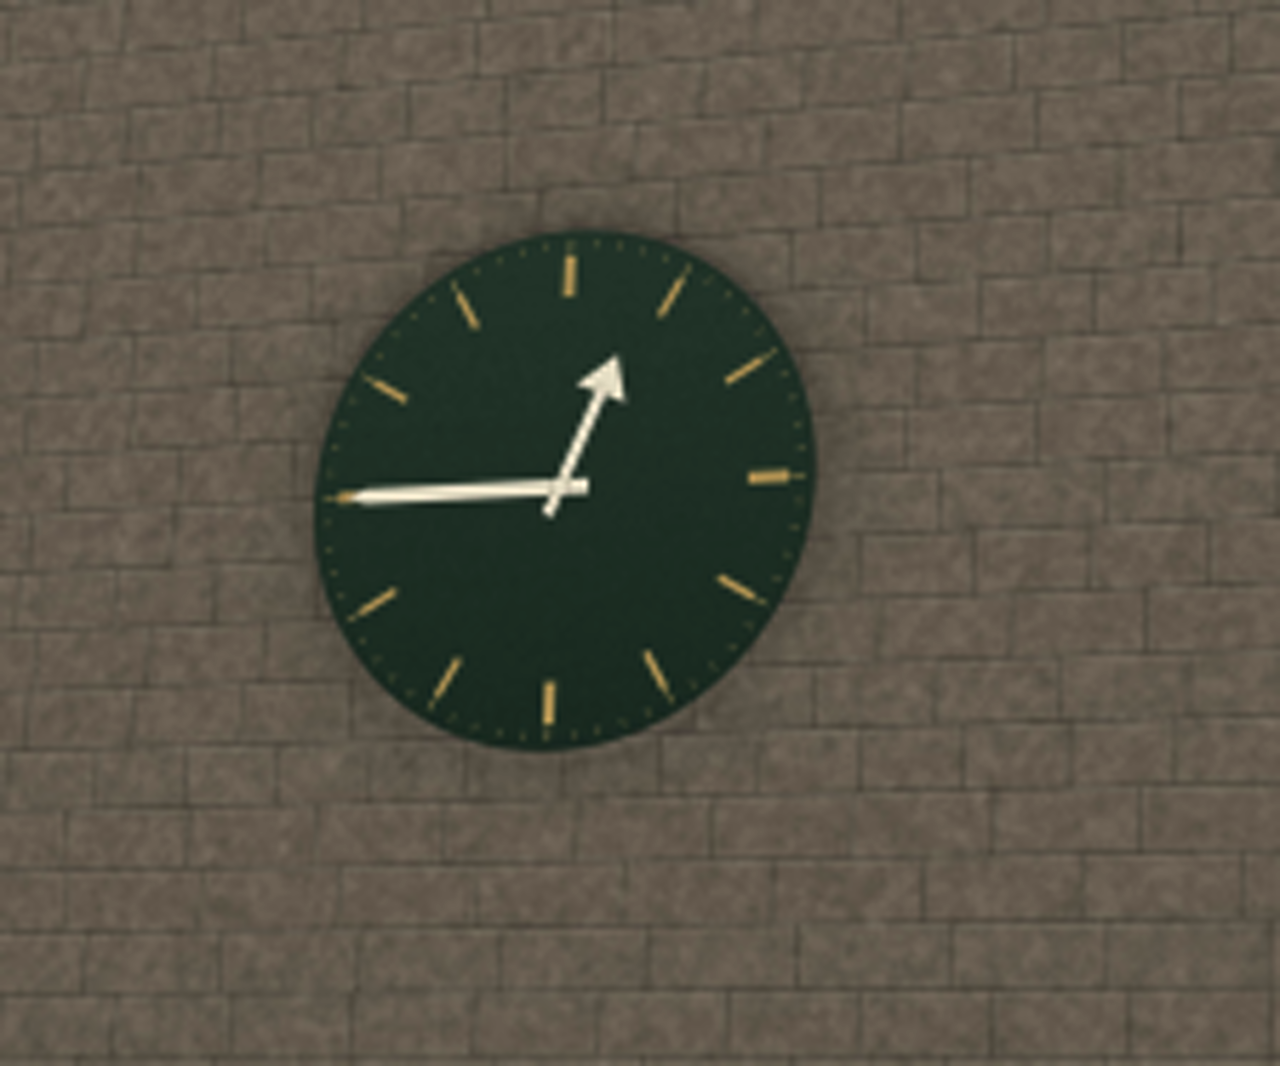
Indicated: 12 h 45 min
